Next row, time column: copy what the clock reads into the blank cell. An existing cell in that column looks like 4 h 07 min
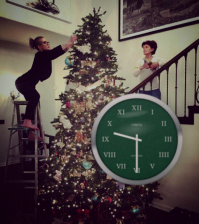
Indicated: 9 h 30 min
